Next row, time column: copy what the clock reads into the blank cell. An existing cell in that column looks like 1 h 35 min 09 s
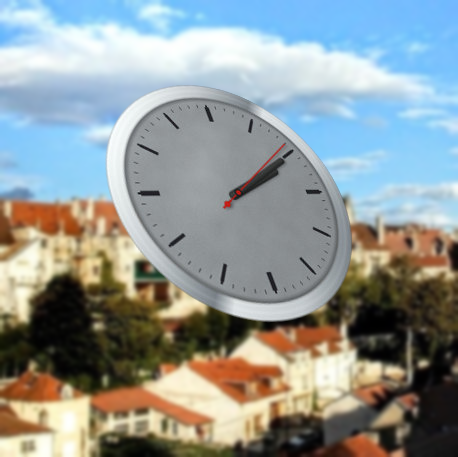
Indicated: 2 h 10 min 09 s
